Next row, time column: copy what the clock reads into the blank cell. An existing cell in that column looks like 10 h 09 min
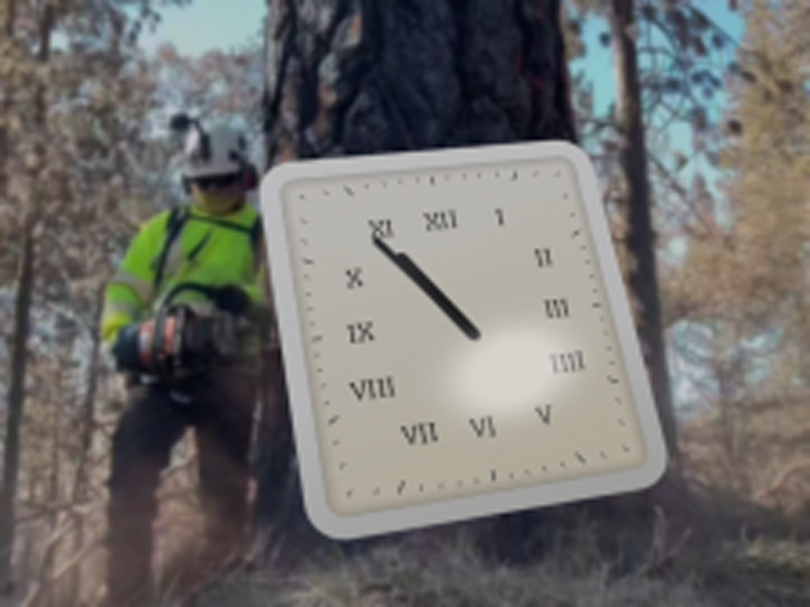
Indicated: 10 h 54 min
